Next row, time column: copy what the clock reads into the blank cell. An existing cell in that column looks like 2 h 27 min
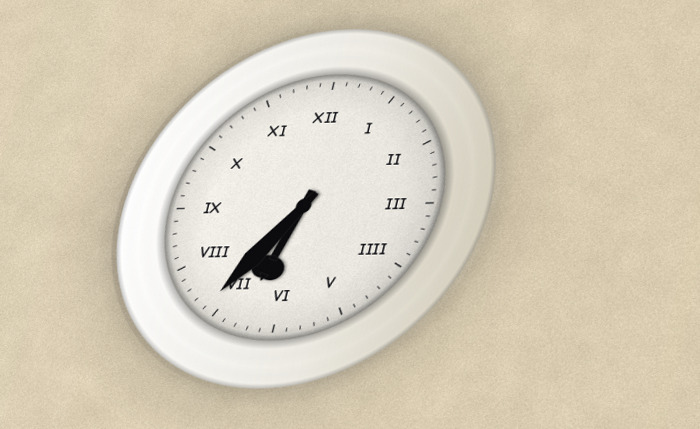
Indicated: 6 h 36 min
